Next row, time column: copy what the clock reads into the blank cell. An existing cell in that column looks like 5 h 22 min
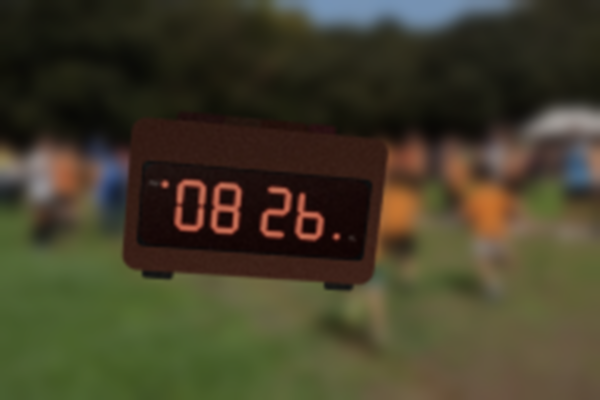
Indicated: 8 h 26 min
